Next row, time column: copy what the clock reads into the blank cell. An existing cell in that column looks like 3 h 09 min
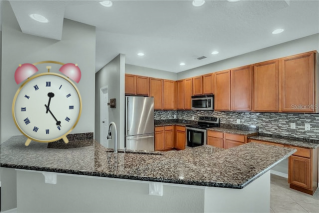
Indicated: 12 h 24 min
